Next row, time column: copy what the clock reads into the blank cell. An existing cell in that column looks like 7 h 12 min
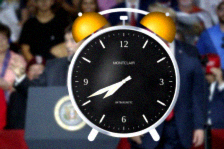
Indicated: 7 h 41 min
